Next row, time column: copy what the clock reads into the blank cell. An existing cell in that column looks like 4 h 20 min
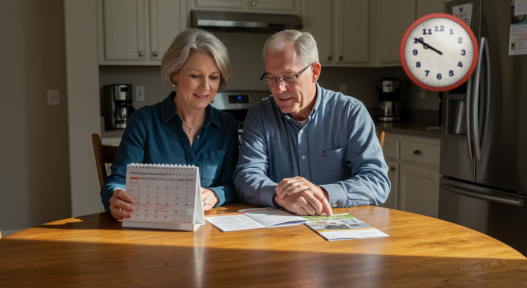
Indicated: 9 h 50 min
